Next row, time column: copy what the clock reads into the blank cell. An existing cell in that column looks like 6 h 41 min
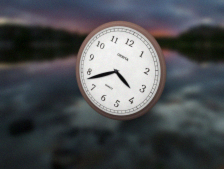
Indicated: 3 h 38 min
